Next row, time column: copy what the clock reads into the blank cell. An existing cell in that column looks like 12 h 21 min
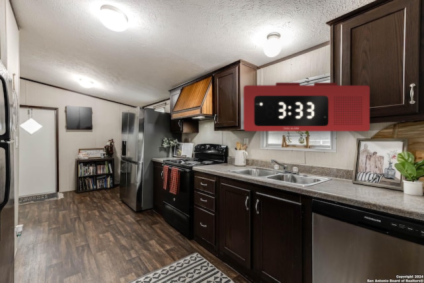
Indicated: 3 h 33 min
